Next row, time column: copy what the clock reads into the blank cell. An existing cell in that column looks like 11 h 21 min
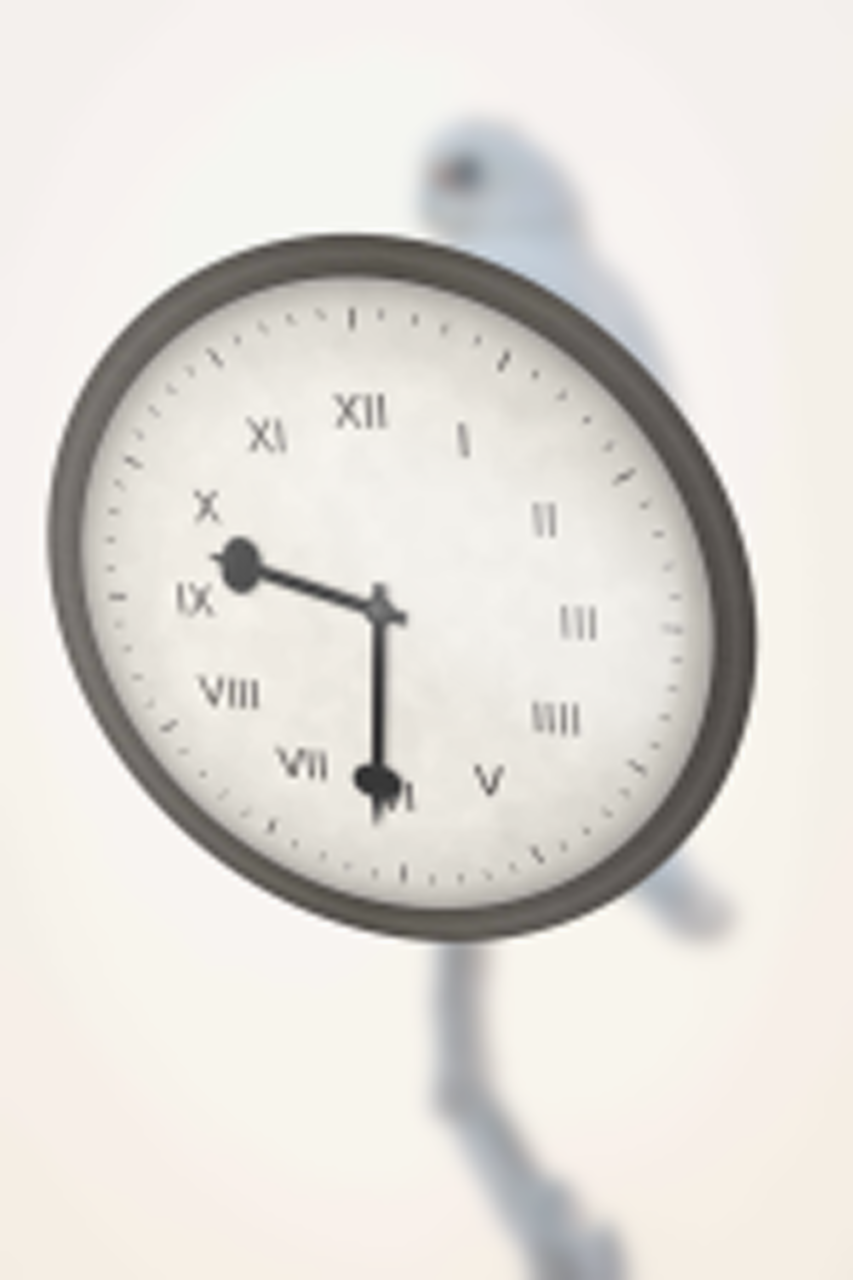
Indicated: 9 h 31 min
